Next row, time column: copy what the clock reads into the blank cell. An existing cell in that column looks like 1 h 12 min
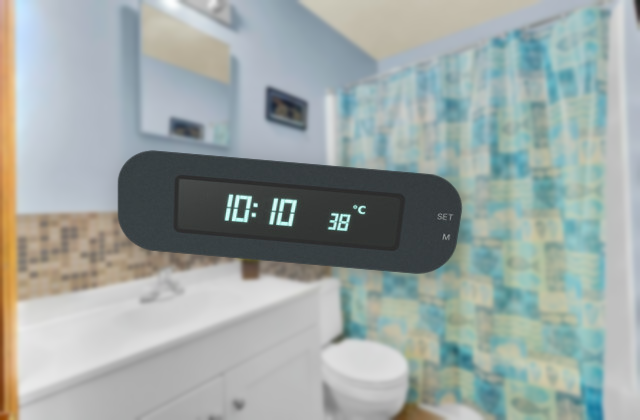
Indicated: 10 h 10 min
